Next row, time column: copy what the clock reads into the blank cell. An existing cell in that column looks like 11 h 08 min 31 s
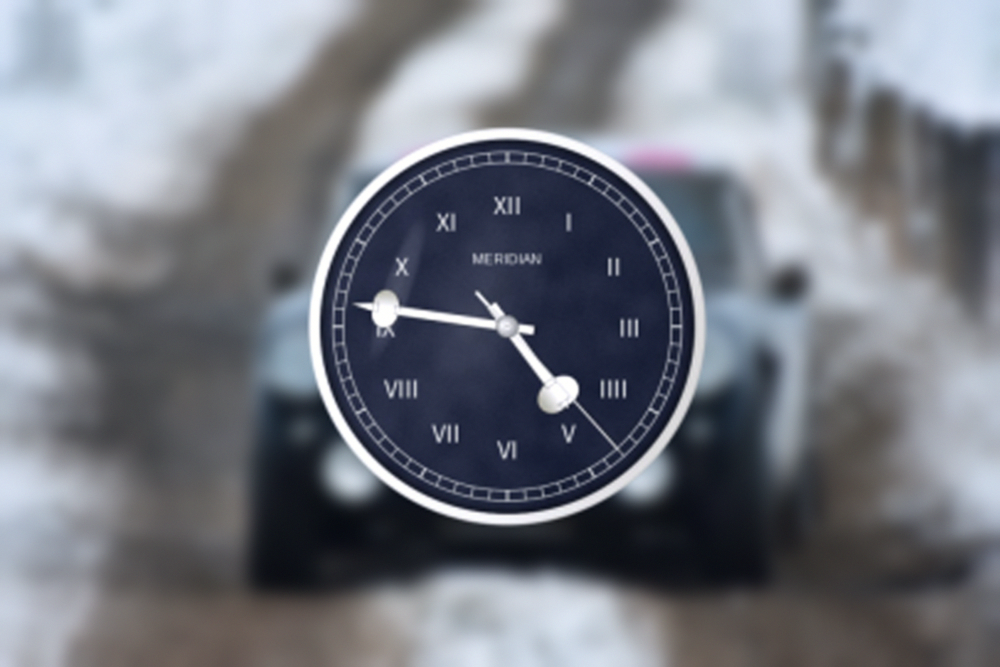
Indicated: 4 h 46 min 23 s
